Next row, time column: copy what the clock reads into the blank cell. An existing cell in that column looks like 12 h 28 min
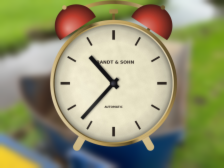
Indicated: 10 h 37 min
